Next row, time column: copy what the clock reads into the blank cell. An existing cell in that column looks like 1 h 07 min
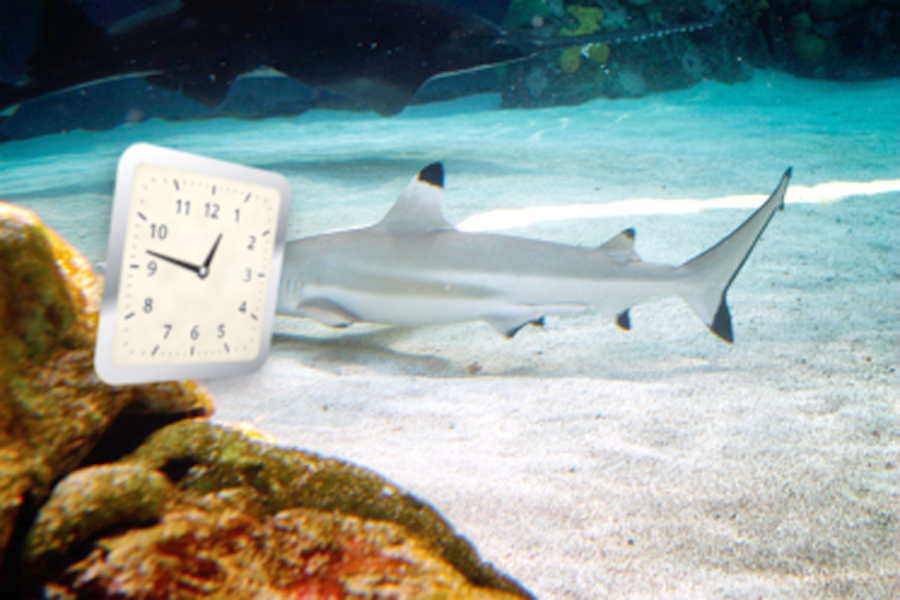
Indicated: 12 h 47 min
